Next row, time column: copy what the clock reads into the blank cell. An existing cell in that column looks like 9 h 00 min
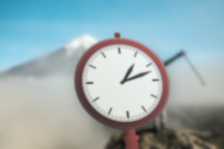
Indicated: 1 h 12 min
